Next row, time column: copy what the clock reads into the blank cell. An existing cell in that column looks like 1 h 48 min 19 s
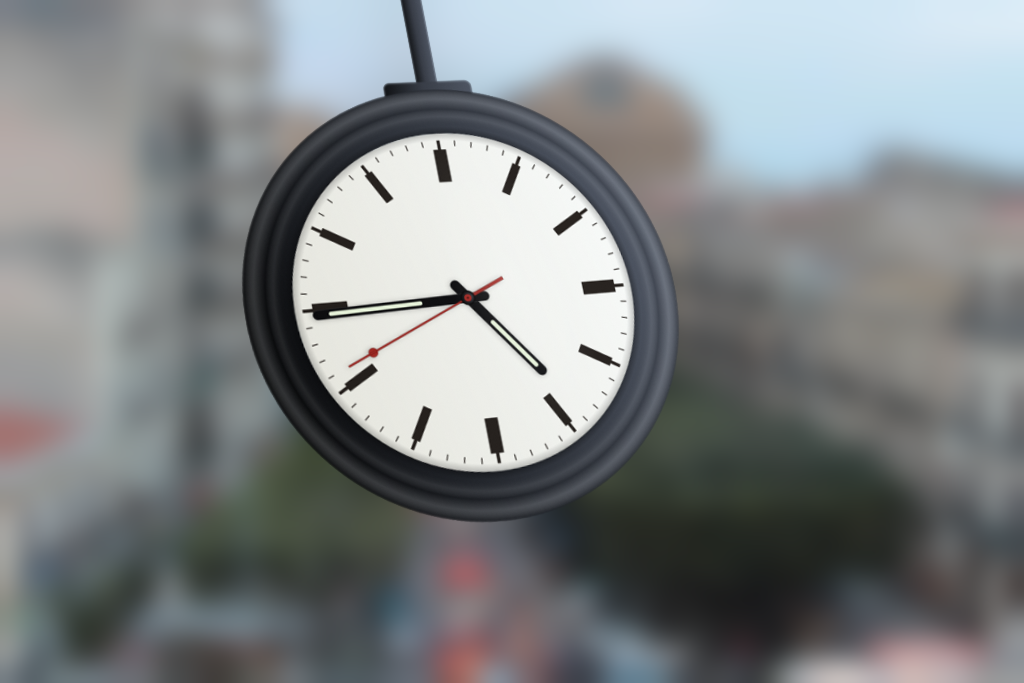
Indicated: 4 h 44 min 41 s
